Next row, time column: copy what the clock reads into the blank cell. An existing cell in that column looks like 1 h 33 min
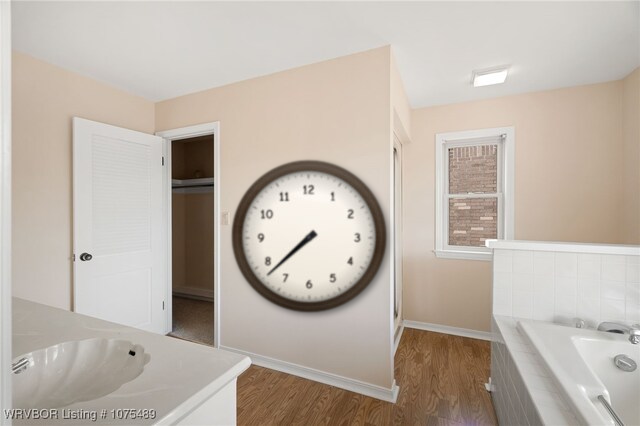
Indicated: 7 h 38 min
